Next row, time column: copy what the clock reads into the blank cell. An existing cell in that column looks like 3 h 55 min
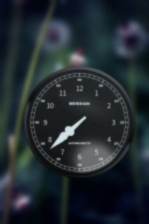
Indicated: 7 h 38 min
